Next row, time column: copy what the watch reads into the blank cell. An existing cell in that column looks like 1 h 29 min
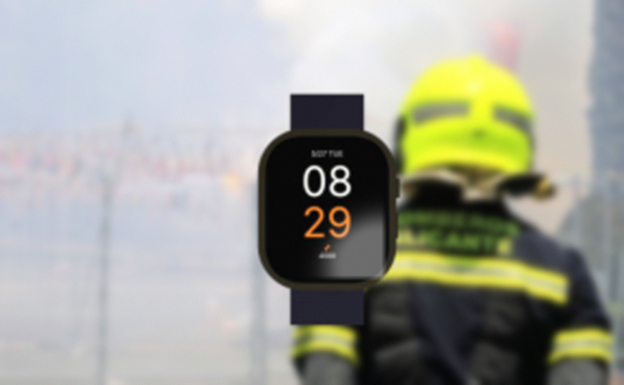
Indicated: 8 h 29 min
